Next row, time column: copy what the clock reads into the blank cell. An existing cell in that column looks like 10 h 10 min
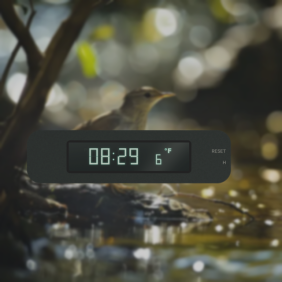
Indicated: 8 h 29 min
